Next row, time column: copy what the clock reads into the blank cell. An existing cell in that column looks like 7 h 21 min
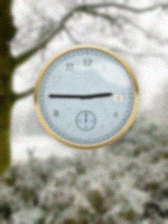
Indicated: 2 h 45 min
